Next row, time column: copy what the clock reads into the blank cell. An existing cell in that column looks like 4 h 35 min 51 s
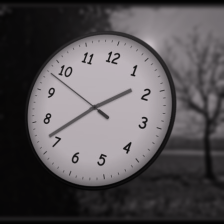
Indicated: 1 h 36 min 48 s
